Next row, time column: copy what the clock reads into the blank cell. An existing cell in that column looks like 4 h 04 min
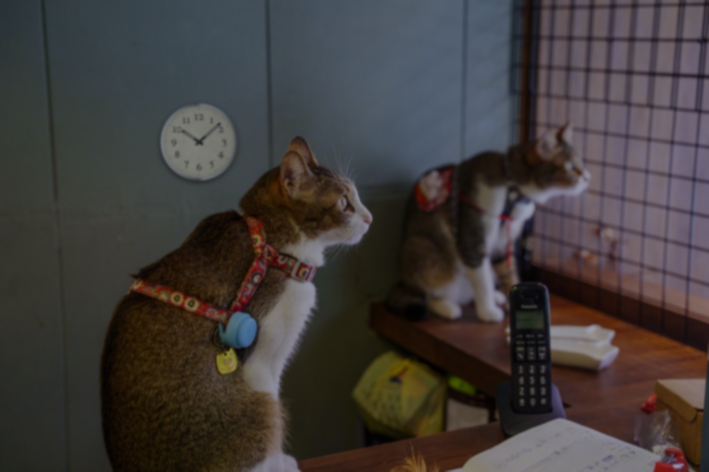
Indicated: 10 h 08 min
